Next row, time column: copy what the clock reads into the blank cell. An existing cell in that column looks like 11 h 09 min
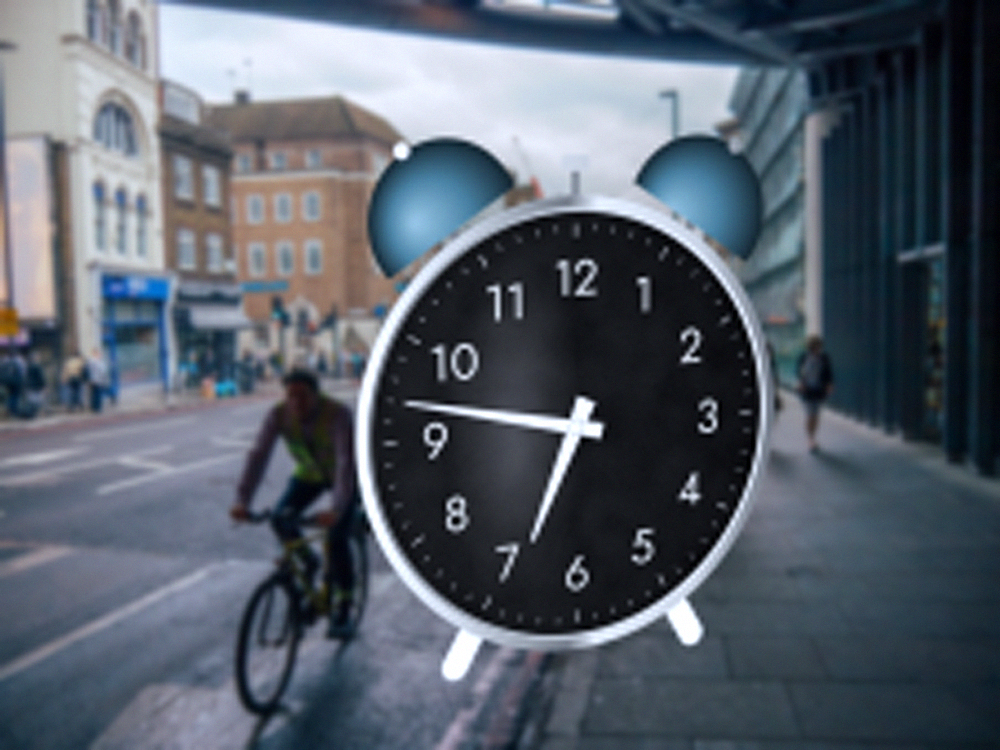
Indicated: 6 h 47 min
